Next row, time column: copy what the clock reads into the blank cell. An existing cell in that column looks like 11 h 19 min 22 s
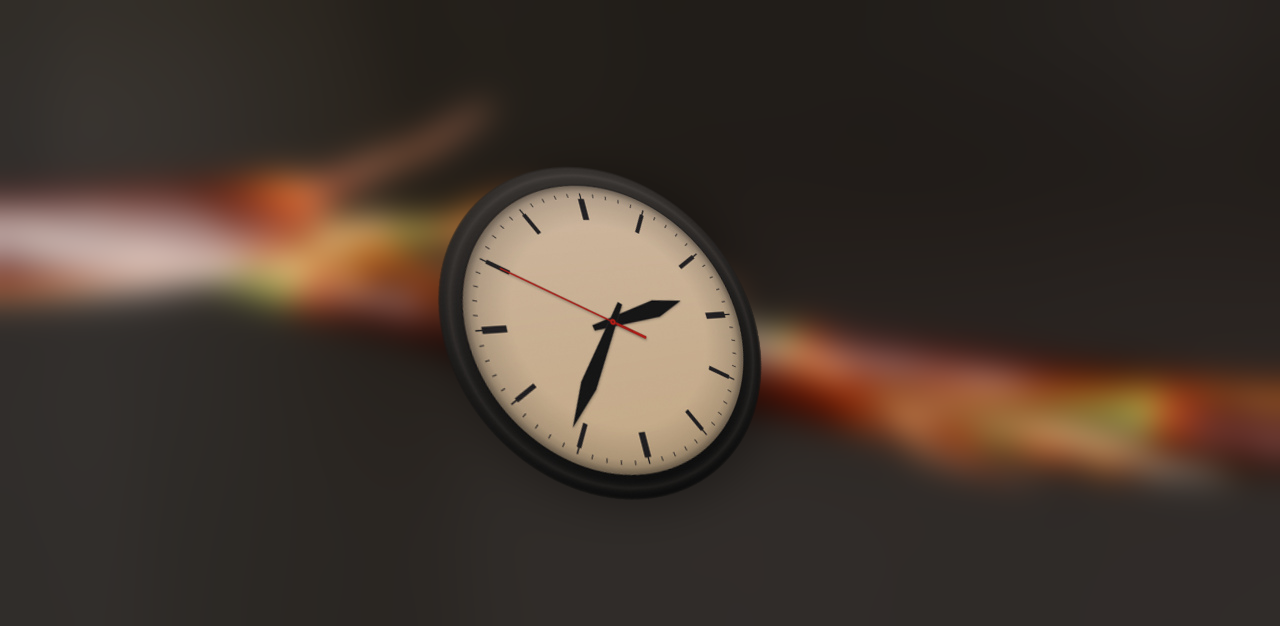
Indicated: 2 h 35 min 50 s
